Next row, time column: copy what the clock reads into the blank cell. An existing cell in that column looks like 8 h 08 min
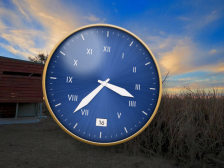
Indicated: 3 h 37 min
